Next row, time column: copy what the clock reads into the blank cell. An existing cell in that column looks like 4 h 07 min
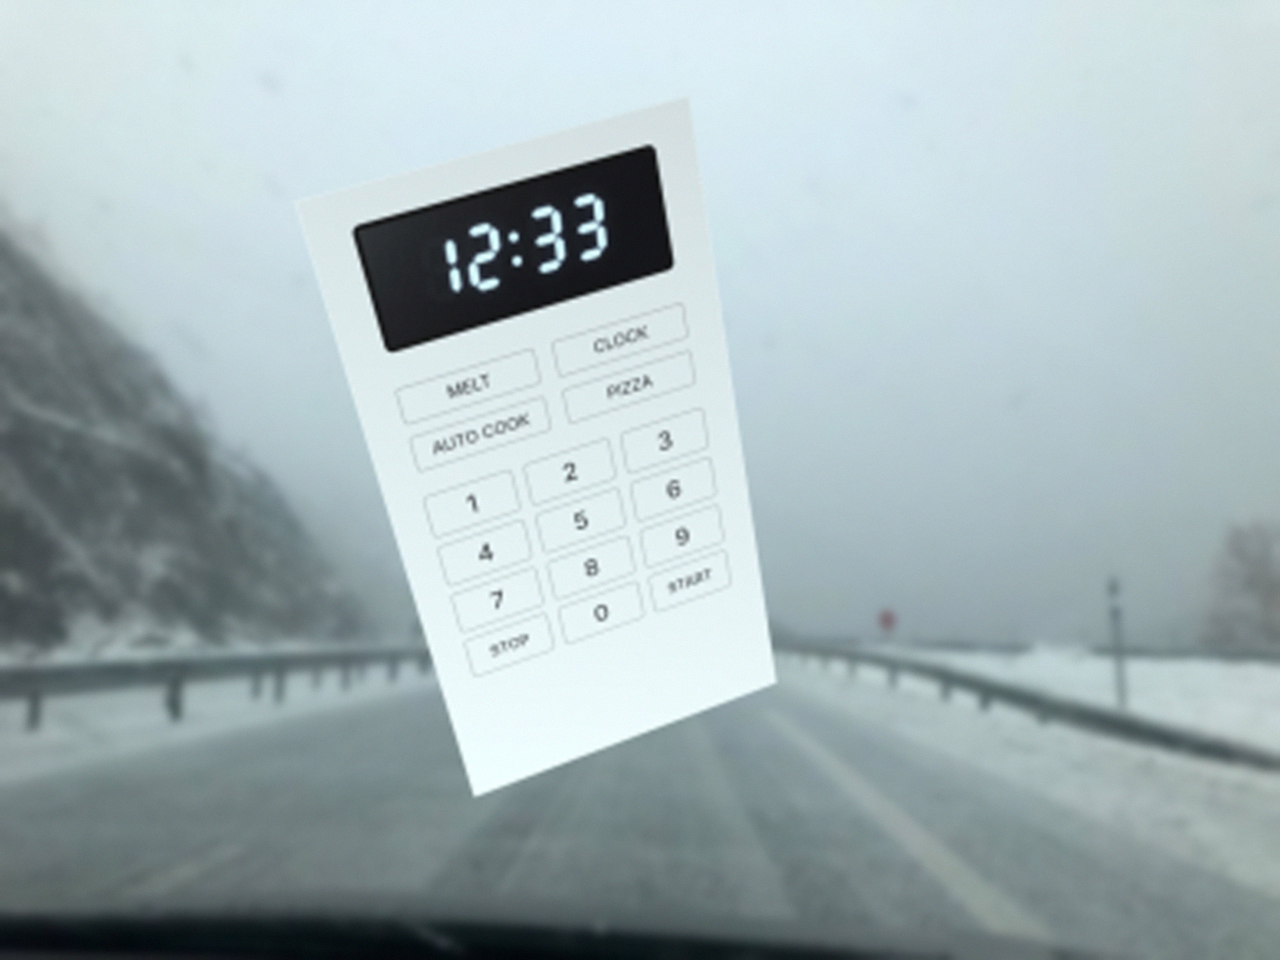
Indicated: 12 h 33 min
